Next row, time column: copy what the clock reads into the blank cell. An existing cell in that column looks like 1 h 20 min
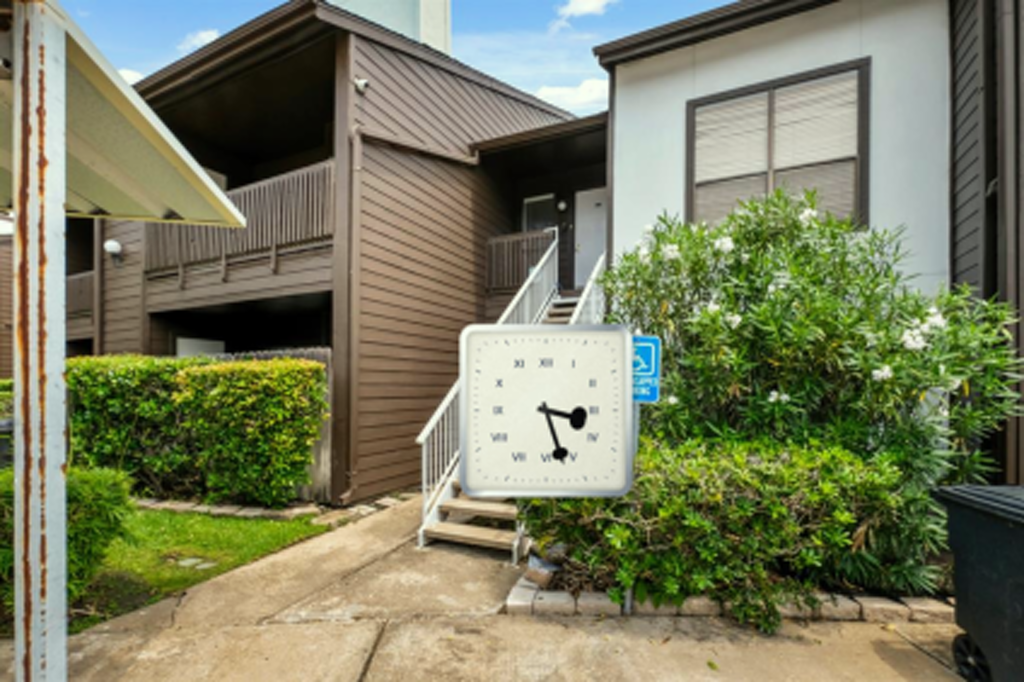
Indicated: 3 h 27 min
